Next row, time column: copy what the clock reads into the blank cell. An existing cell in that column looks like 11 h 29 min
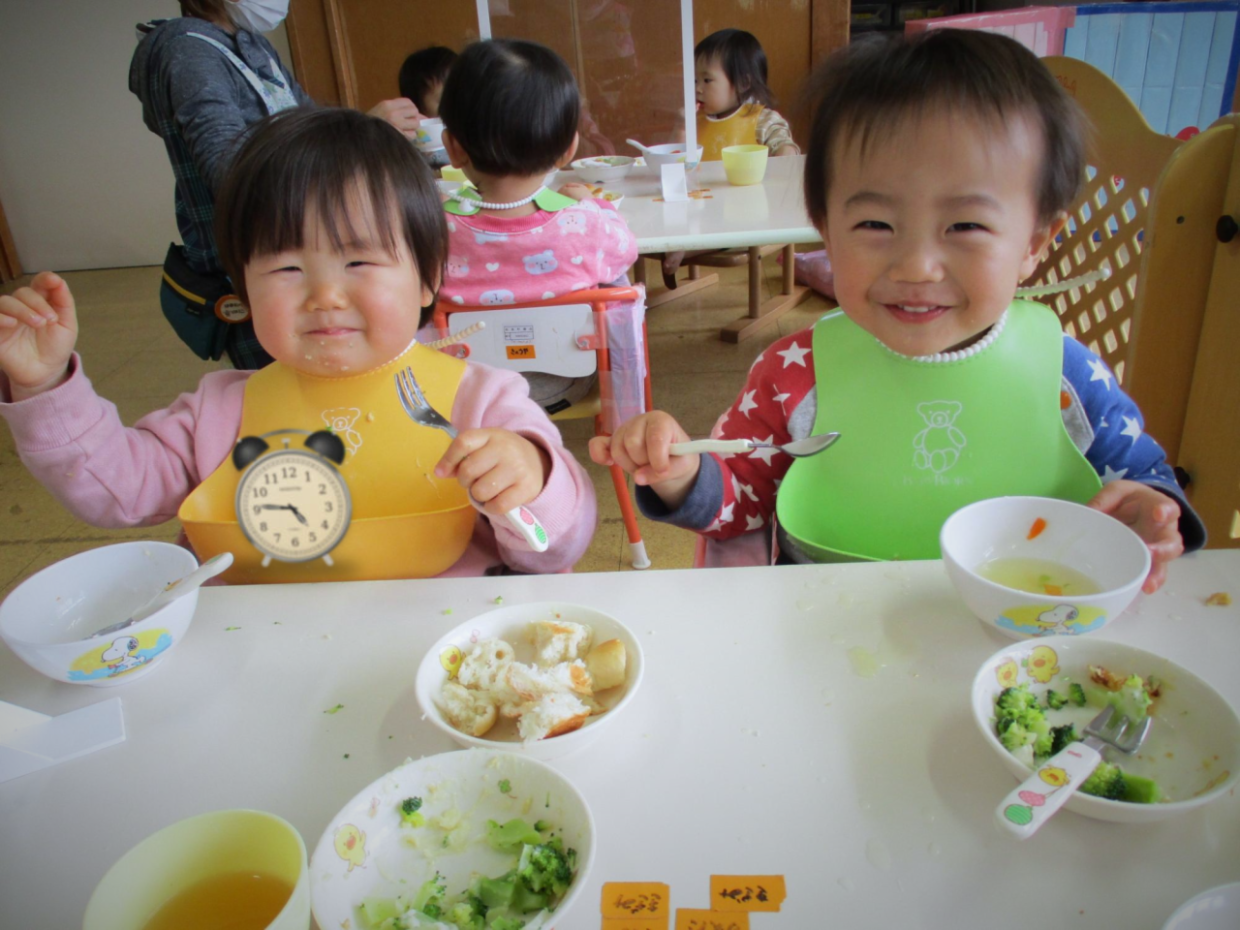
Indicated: 4 h 46 min
